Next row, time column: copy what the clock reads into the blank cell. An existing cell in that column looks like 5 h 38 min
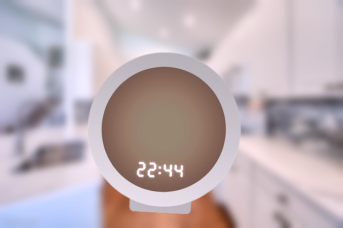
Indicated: 22 h 44 min
